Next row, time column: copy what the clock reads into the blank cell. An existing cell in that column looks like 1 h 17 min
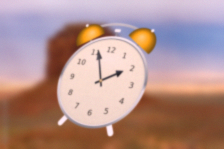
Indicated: 1 h 56 min
